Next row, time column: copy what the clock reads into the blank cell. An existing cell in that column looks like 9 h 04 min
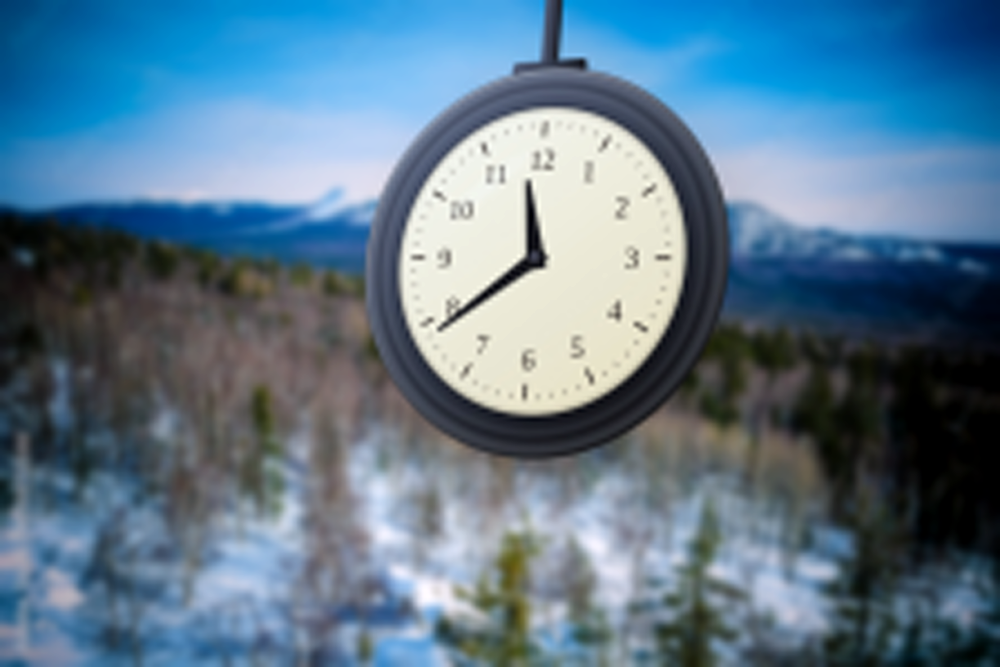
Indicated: 11 h 39 min
